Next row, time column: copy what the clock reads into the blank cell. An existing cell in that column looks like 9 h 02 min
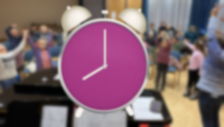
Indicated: 8 h 00 min
